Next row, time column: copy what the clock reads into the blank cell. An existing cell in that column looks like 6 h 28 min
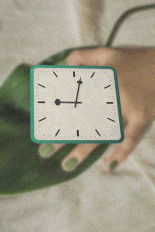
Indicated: 9 h 02 min
